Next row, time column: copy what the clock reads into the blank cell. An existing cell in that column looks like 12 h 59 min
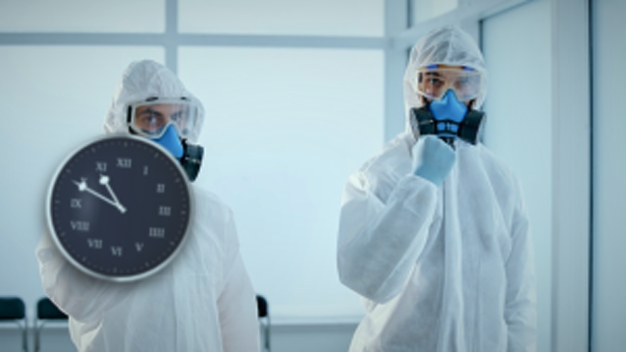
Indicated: 10 h 49 min
